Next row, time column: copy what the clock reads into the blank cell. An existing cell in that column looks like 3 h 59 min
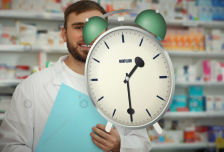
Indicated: 1 h 30 min
